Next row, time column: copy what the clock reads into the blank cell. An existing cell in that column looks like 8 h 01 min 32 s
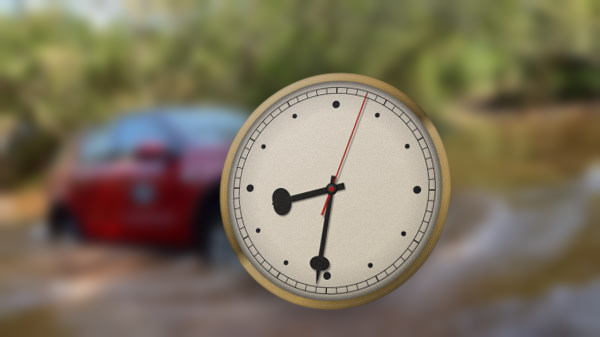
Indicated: 8 h 31 min 03 s
